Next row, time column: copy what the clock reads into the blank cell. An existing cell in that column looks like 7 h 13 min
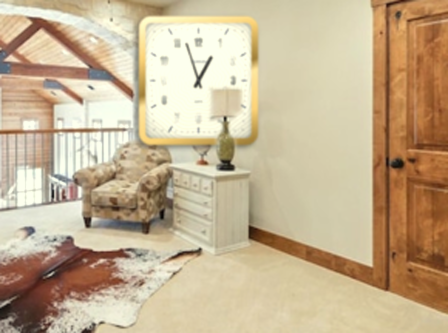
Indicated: 12 h 57 min
